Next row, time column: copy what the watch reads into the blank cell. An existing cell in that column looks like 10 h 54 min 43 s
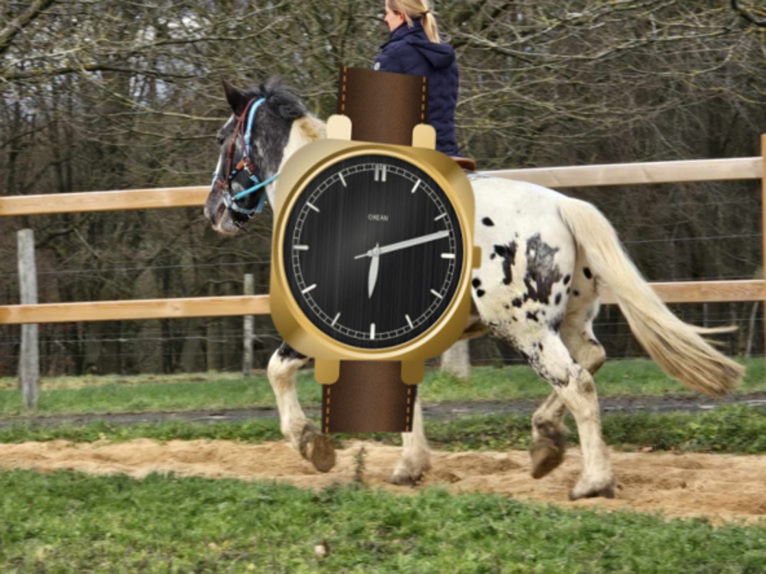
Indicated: 6 h 12 min 12 s
